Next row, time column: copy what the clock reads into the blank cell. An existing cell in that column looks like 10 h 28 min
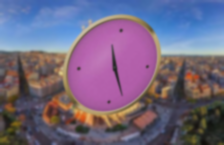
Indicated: 11 h 26 min
